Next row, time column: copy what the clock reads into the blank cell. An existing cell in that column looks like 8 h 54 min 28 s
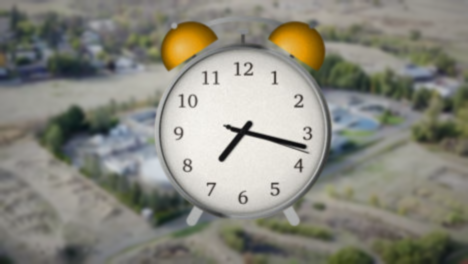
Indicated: 7 h 17 min 18 s
